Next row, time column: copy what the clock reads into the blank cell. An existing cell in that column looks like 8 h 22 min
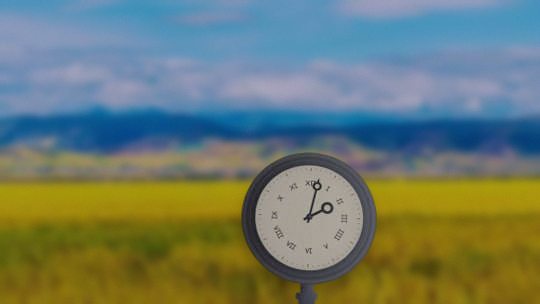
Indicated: 2 h 02 min
